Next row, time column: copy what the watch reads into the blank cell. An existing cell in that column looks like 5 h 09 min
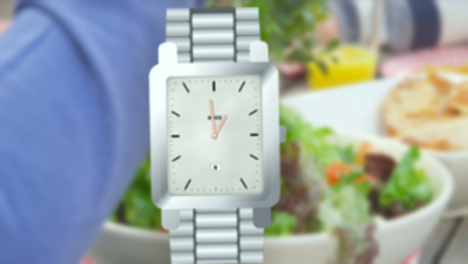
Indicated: 12 h 59 min
